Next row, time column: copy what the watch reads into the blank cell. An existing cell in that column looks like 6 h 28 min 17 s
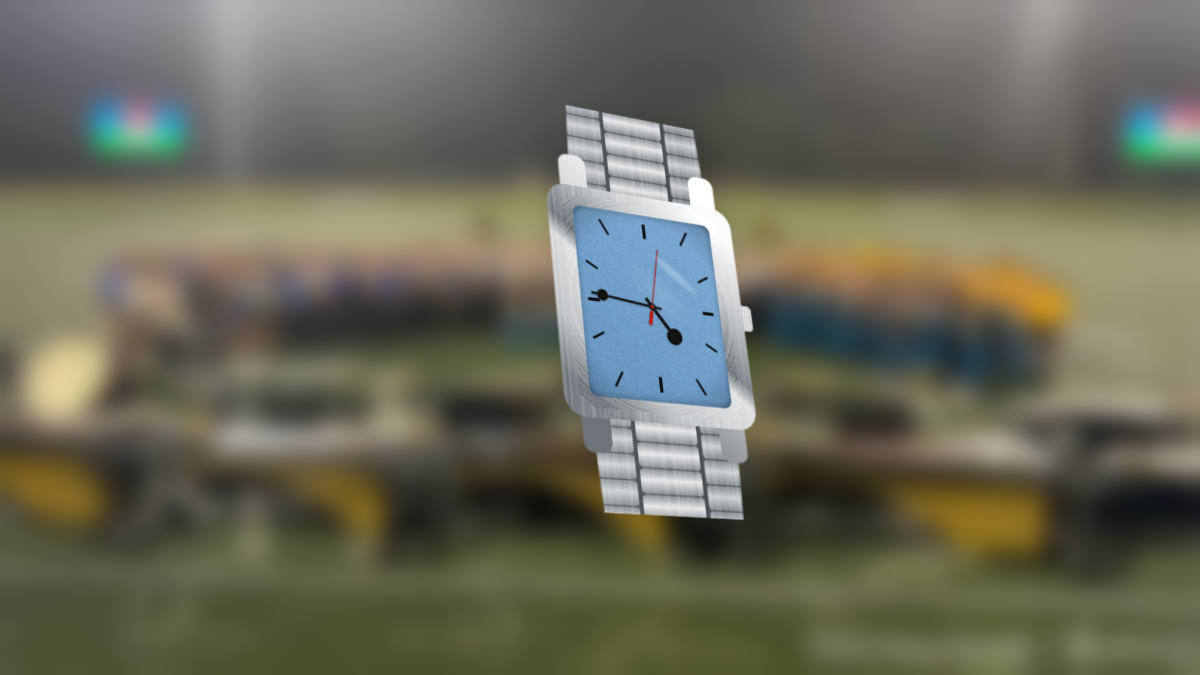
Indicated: 4 h 46 min 02 s
